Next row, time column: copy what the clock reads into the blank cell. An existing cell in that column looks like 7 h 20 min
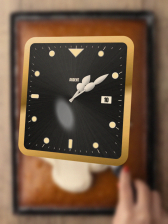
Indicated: 1 h 09 min
